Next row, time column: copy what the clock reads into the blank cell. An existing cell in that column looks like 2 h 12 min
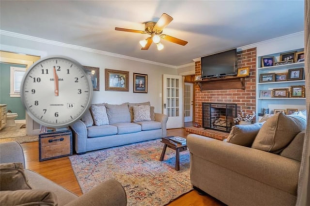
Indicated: 11 h 59 min
